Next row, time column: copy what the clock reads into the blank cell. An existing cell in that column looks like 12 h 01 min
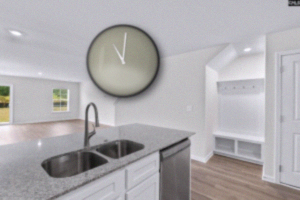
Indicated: 11 h 01 min
